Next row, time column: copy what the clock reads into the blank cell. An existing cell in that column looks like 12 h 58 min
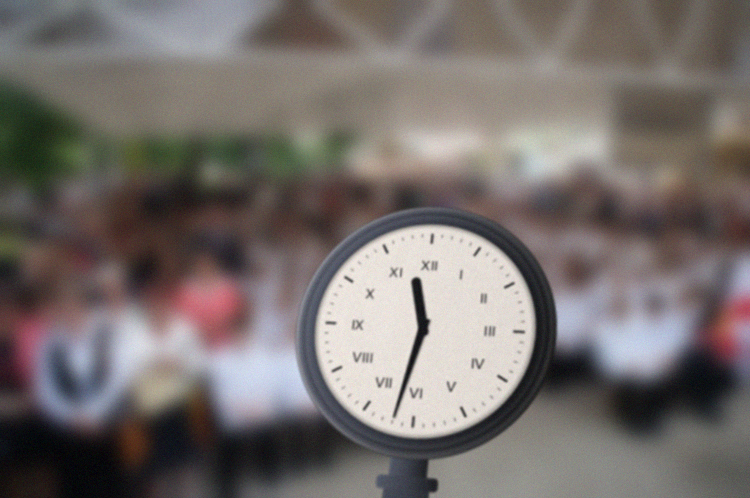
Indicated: 11 h 32 min
